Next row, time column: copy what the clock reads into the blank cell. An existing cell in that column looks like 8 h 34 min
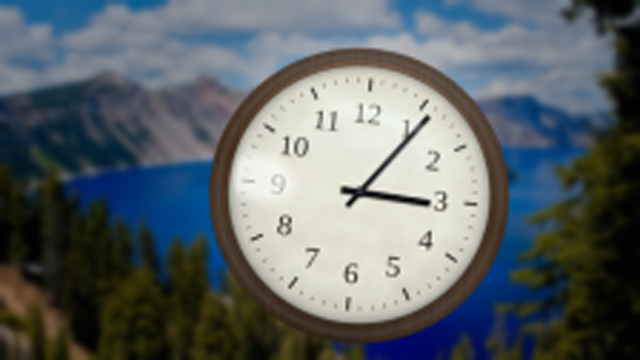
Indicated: 3 h 06 min
